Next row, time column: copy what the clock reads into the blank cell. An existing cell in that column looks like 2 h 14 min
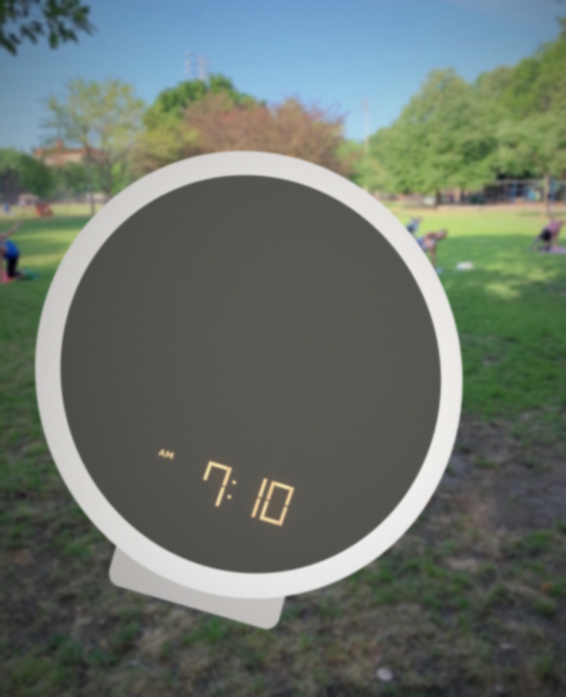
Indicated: 7 h 10 min
